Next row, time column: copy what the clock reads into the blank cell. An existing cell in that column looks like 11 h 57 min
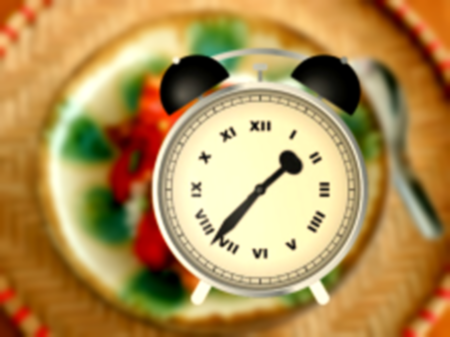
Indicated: 1 h 37 min
